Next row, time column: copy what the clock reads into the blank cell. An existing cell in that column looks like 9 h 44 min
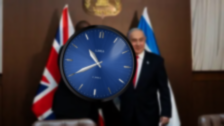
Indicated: 10 h 40 min
